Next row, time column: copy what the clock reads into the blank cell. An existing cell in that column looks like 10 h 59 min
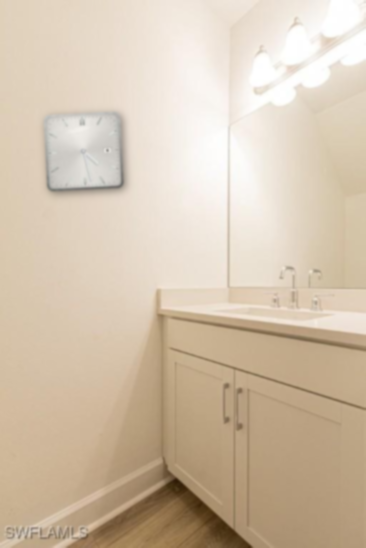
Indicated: 4 h 28 min
